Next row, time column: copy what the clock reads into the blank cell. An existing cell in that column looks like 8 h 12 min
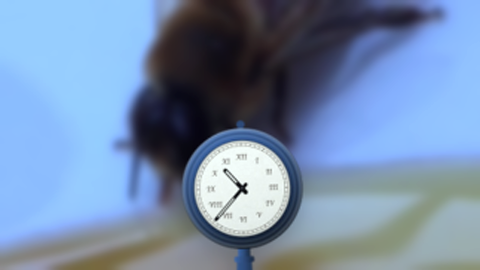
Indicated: 10 h 37 min
